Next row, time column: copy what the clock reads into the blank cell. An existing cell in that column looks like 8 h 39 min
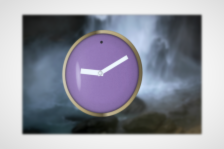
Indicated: 9 h 10 min
